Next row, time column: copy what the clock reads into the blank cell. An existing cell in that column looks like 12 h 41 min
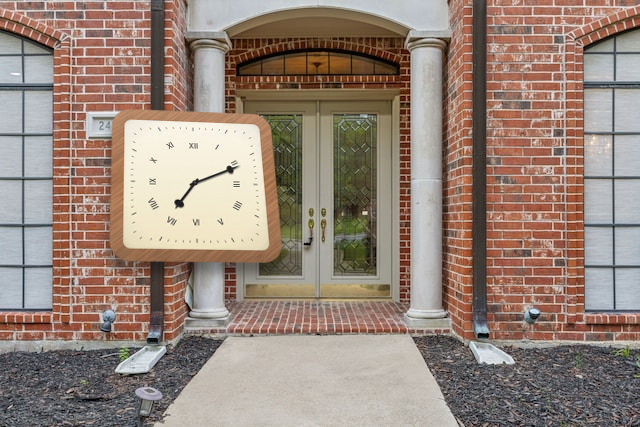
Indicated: 7 h 11 min
